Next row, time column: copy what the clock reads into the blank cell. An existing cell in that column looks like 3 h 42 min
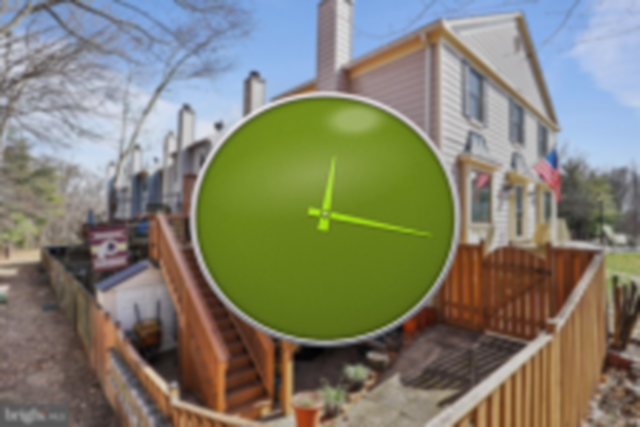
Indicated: 12 h 17 min
